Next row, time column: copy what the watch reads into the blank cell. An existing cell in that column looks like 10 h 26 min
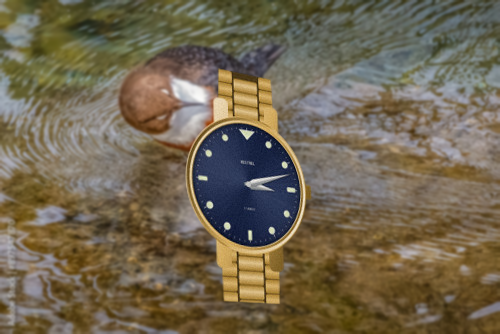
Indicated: 3 h 12 min
